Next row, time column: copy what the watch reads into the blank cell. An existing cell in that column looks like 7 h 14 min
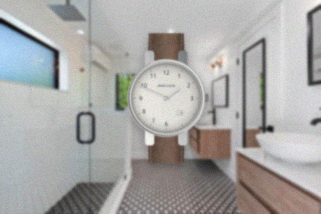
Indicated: 1 h 49 min
